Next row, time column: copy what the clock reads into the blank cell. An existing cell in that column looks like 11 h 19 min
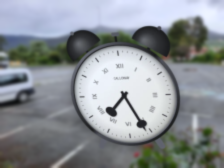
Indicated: 7 h 26 min
